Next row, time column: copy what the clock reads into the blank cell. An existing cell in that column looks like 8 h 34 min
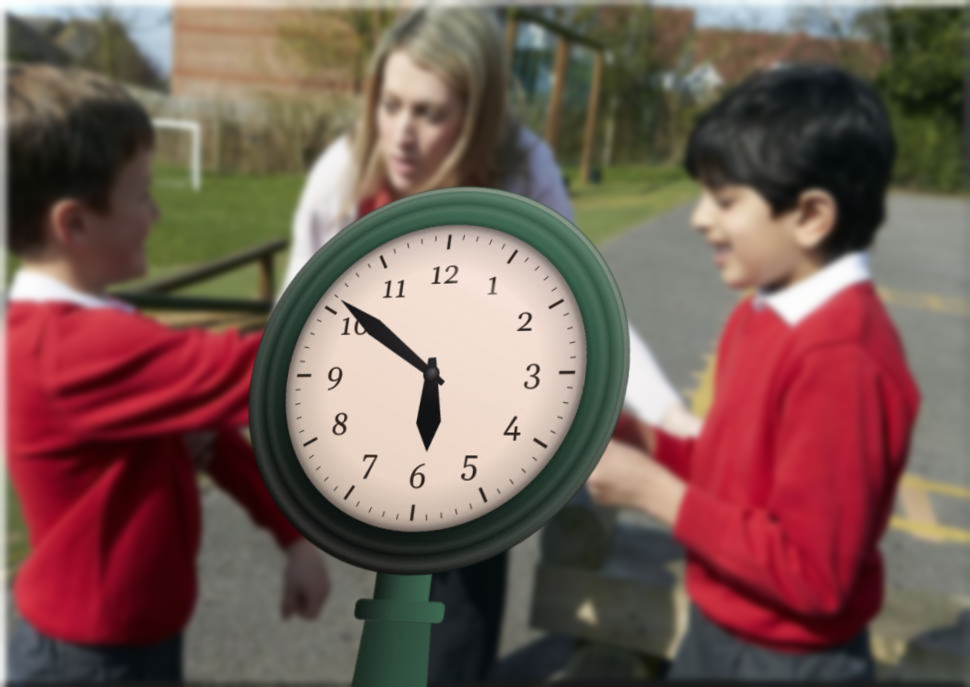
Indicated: 5 h 51 min
